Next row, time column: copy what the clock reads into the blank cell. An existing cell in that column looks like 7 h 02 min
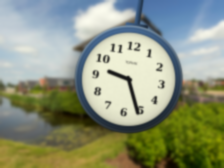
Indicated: 9 h 26 min
